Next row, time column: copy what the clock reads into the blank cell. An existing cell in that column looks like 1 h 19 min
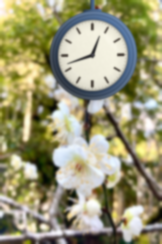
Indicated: 12 h 42 min
